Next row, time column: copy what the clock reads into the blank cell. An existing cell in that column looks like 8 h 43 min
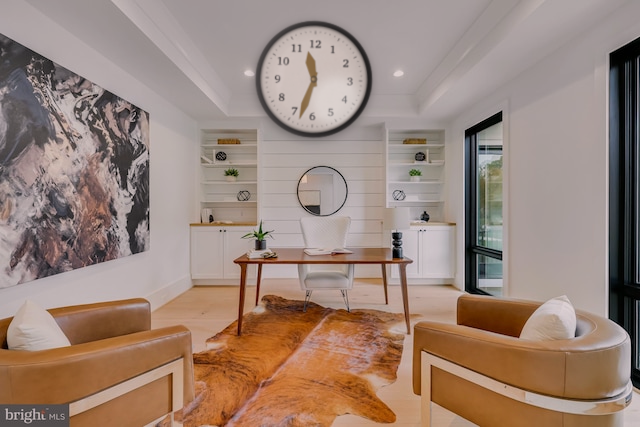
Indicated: 11 h 33 min
